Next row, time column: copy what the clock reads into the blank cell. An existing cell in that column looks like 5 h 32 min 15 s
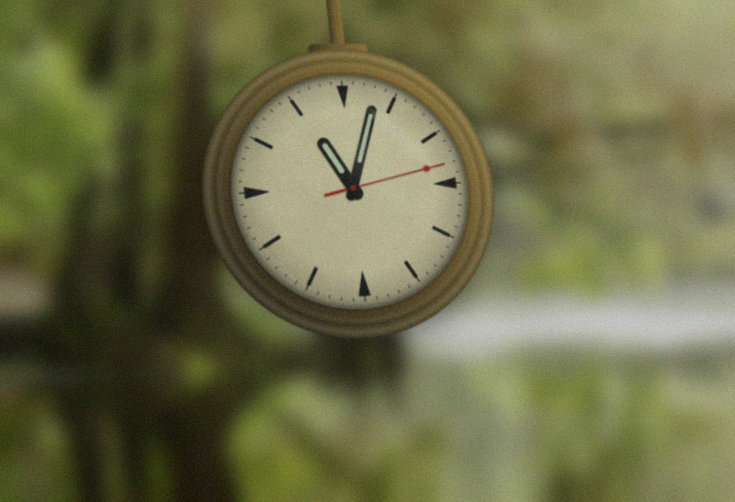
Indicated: 11 h 03 min 13 s
